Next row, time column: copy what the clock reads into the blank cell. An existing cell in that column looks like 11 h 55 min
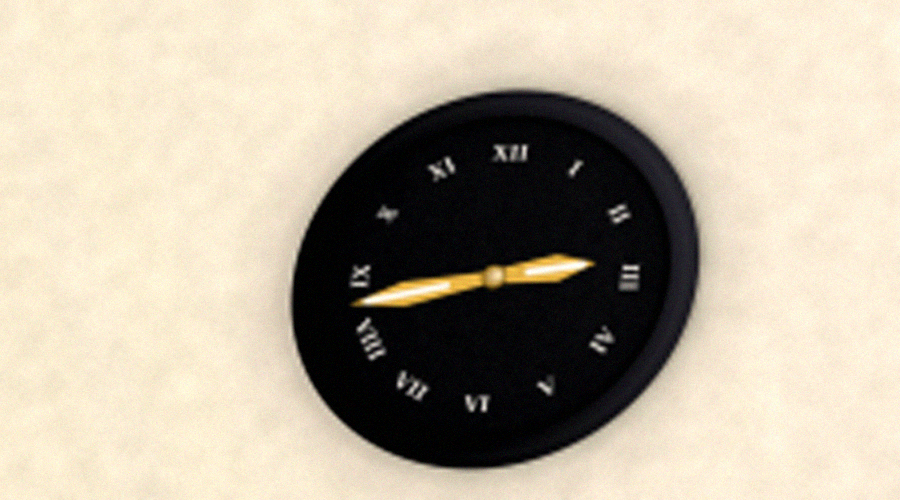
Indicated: 2 h 43 min
